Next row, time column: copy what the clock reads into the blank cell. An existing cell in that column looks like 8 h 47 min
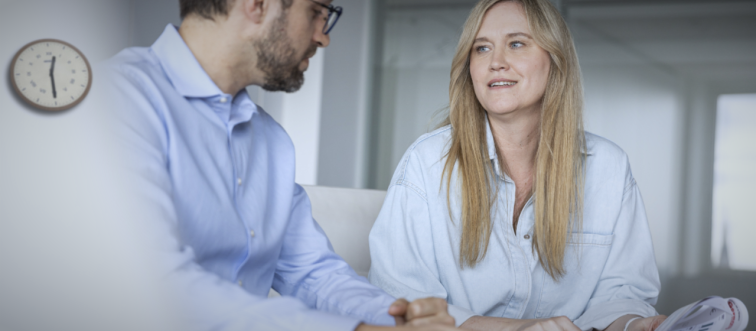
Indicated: 12 h 30 min
